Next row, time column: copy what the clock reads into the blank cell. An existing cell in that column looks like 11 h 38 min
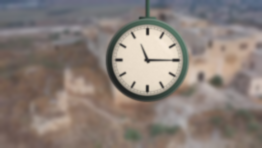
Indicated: 11 h 15 min
